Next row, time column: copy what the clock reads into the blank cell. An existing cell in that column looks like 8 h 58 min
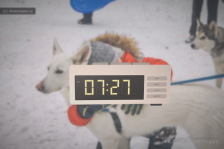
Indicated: 7 h 27 min
